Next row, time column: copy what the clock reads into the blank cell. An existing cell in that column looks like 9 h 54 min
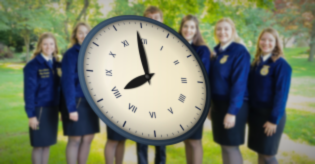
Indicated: 7 h 59 min
